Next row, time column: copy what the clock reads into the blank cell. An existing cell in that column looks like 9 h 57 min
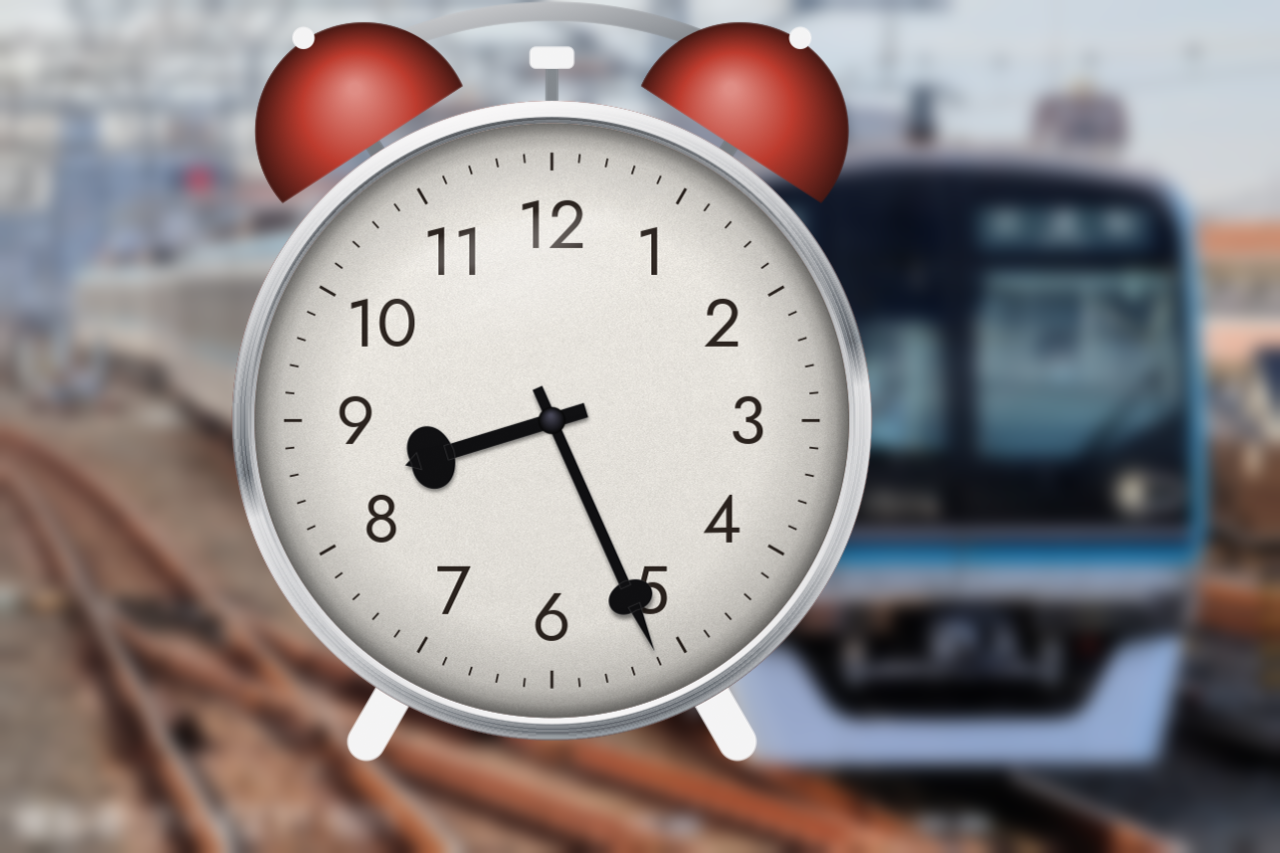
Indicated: 8 h 26 min
